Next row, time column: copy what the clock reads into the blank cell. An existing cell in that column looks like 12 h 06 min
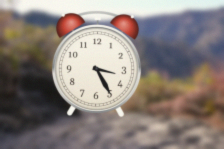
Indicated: 3 h 25 min
